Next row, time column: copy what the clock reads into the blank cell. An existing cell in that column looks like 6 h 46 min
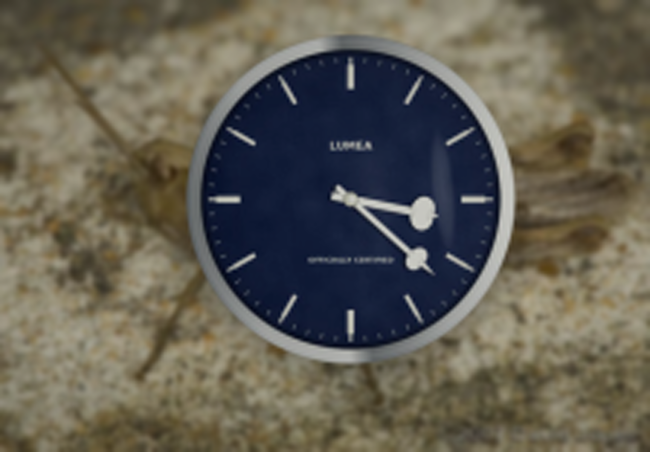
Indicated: 3 h 22 min
